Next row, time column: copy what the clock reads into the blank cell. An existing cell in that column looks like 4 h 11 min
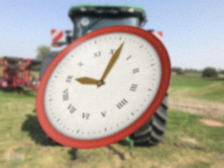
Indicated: 9 h 01 min
